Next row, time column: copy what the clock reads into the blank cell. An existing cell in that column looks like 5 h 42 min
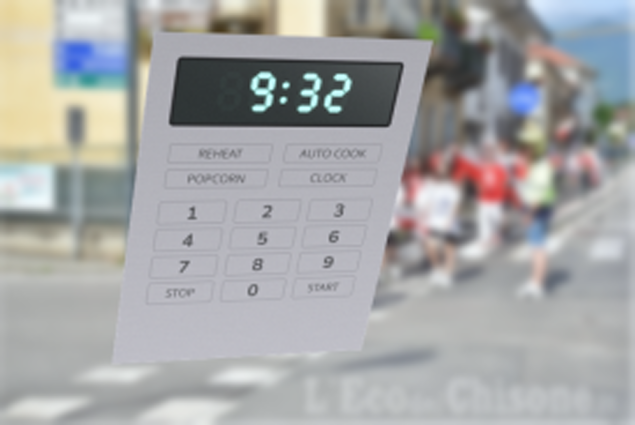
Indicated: 9 h 32 min
